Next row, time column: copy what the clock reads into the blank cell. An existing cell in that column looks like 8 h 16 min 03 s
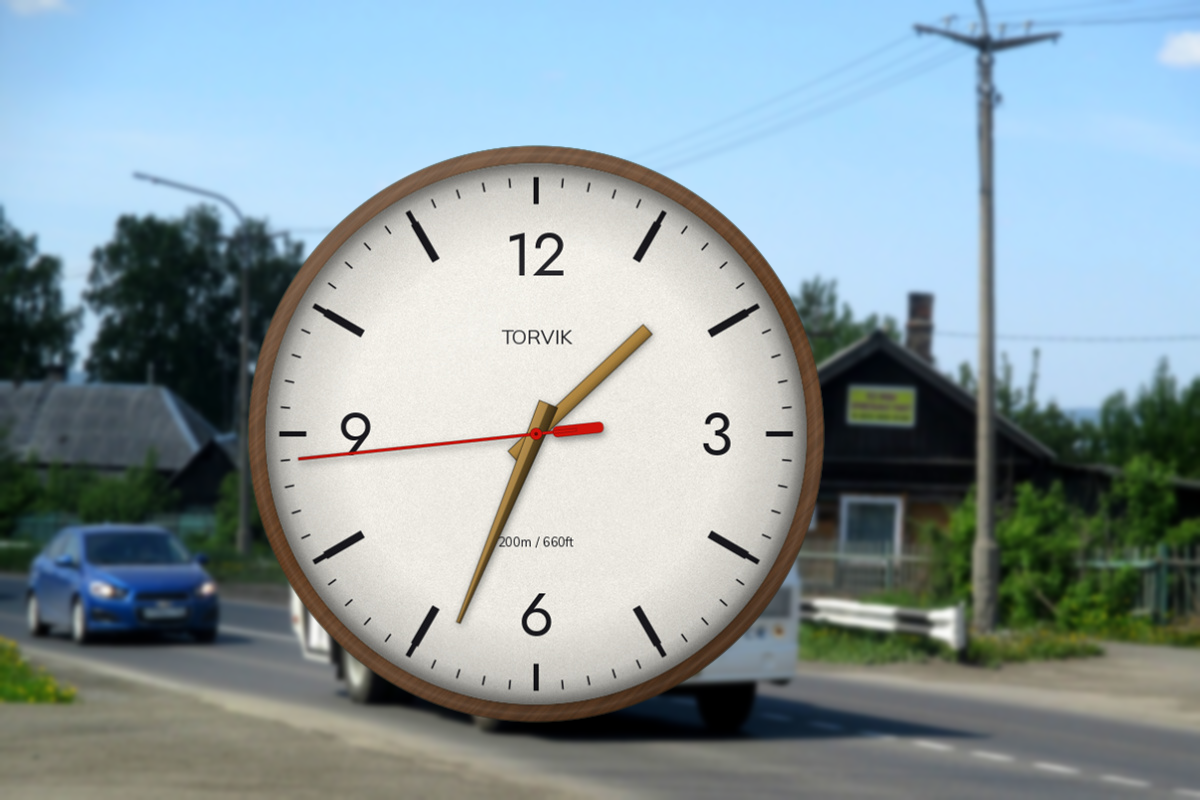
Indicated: 1 h 33 min 44 s
